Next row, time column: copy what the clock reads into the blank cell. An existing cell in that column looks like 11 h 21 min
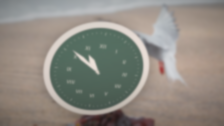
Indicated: 10 h 51 min
